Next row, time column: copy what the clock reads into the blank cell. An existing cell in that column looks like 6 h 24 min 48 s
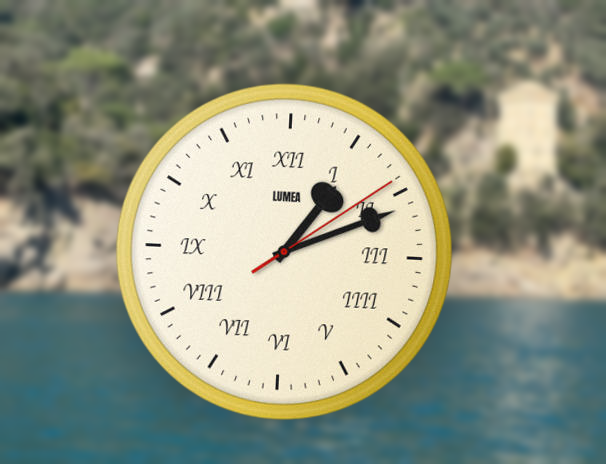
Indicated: 1 h 11 min 09 s
